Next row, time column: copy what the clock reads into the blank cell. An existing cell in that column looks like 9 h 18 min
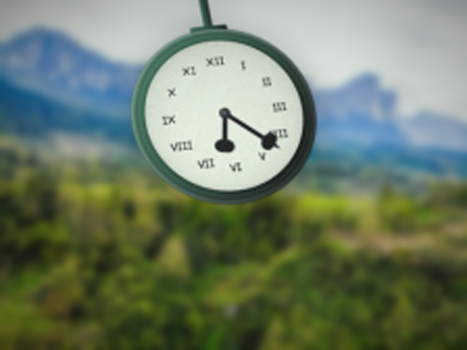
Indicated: 6 h 22 min
